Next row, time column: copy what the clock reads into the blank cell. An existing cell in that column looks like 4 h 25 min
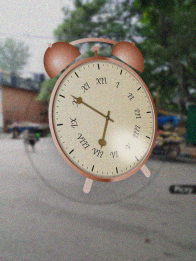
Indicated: 6 h 51 min
